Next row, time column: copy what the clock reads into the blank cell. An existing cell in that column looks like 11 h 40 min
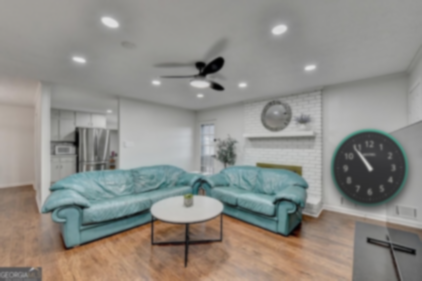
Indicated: 10 h 54 min
